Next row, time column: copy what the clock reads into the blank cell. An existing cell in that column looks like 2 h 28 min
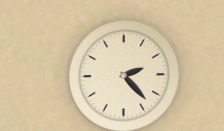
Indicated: 2 h 23 min
